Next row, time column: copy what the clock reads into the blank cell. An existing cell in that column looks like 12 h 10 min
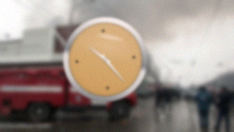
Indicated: 10 h 24 min
